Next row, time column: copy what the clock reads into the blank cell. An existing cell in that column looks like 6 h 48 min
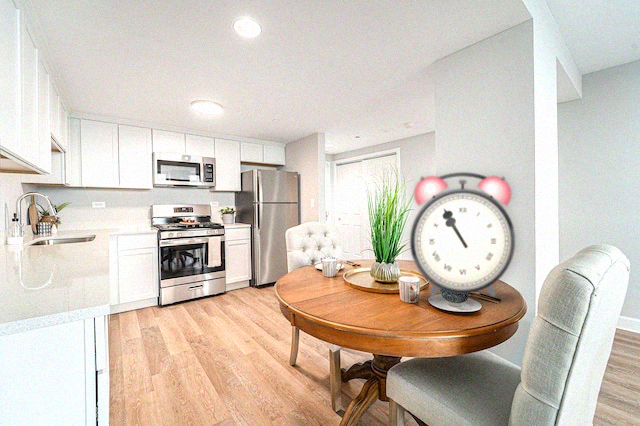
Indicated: 10 h 55 min
